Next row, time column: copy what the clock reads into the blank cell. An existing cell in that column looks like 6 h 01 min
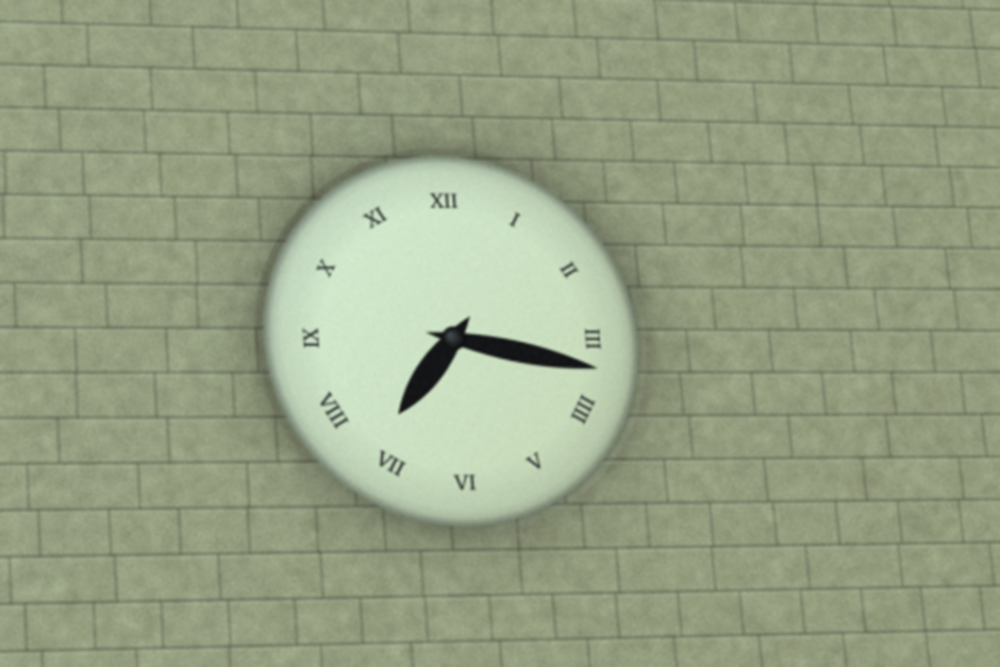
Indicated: 7 h 17 min
